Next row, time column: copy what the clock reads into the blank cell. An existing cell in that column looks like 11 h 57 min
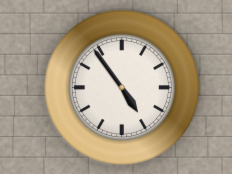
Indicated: 4 h 54 min
